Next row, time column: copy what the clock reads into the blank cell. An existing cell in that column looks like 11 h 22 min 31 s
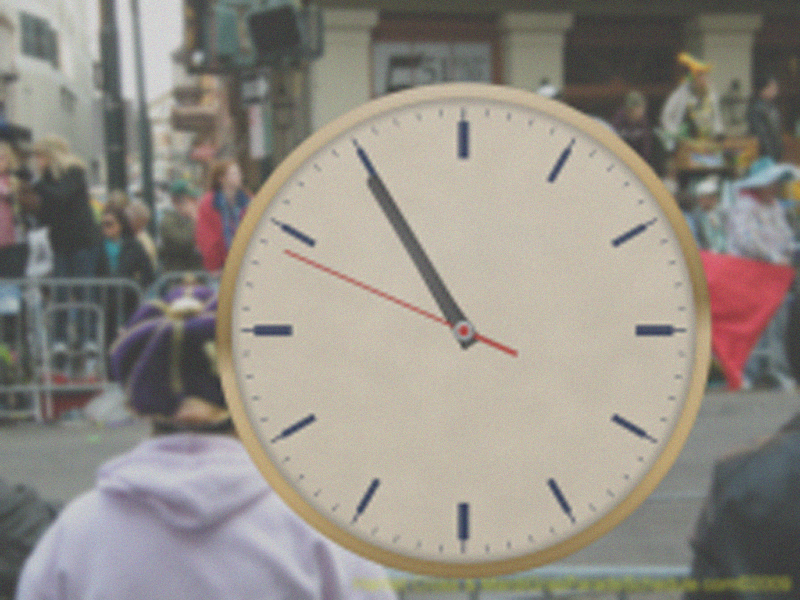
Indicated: 10 h 54 min 49 s
